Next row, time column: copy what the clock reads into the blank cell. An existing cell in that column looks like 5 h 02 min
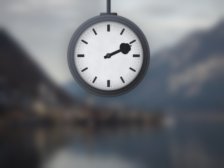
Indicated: 2 h 11 min
